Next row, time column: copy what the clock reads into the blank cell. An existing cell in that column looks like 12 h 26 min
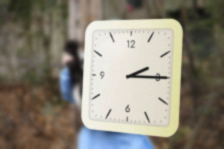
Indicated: 2 h 15 min
